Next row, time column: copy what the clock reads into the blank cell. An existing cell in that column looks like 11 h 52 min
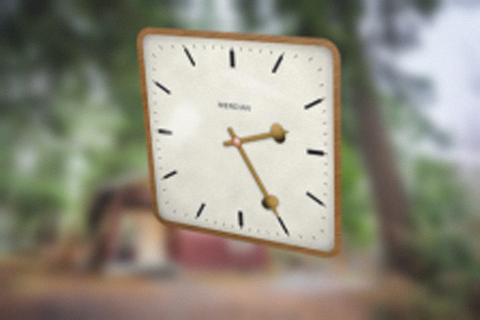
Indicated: 2 h 25 min
